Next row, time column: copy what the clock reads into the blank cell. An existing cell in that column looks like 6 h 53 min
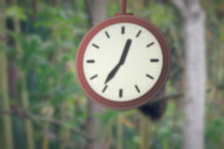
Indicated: 12 h 36 min
